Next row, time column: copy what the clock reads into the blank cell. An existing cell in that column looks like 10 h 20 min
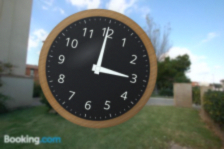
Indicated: 3 h 00 min
